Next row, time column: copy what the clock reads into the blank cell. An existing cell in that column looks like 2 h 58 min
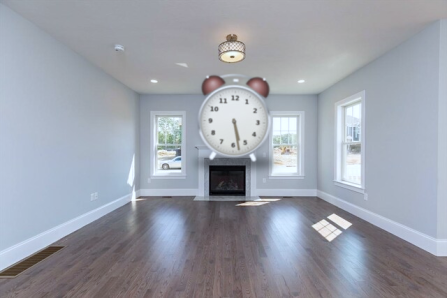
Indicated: 5 h 28 min
